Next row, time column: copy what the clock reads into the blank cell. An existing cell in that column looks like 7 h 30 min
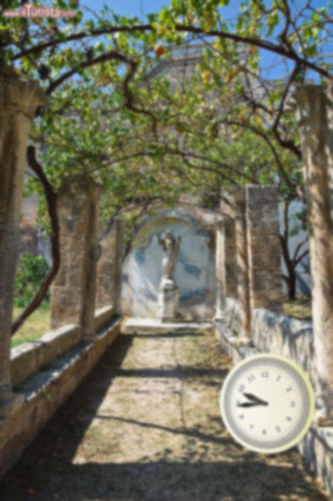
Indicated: 9 h 44 min
